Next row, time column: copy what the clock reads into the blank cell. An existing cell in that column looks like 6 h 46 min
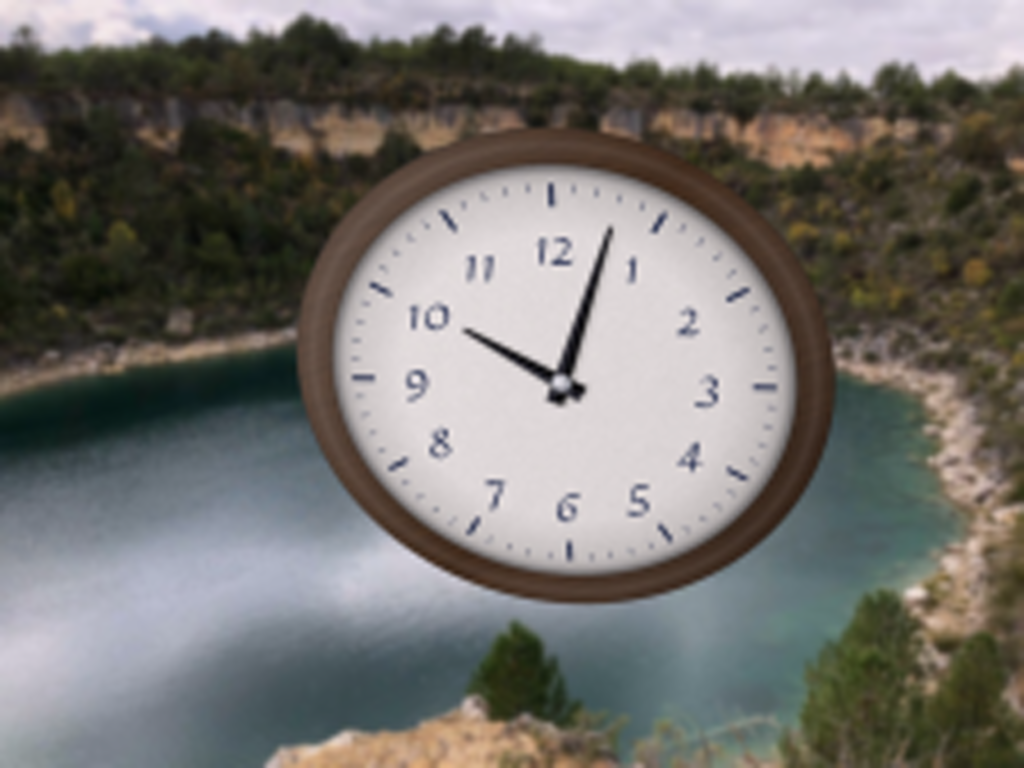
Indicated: 10 h 03 min
